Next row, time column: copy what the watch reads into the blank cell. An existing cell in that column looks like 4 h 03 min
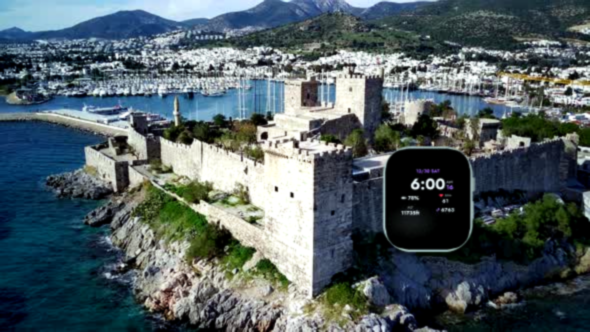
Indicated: 6 h 00 min
